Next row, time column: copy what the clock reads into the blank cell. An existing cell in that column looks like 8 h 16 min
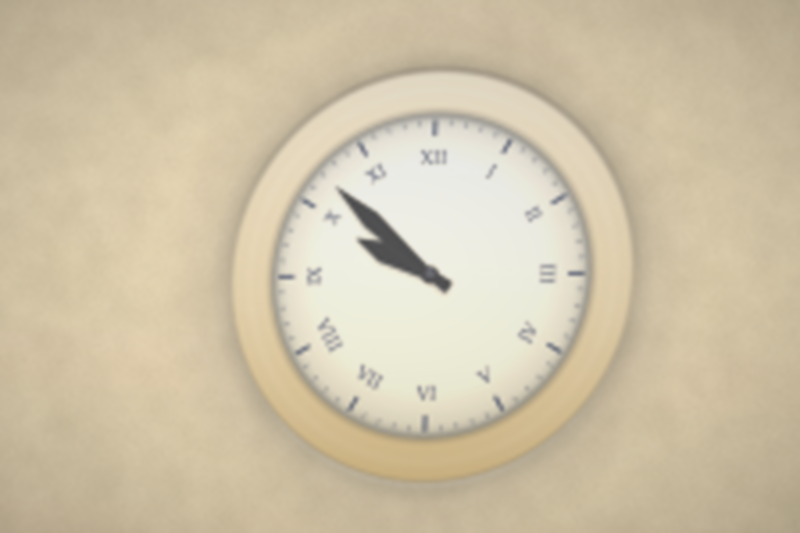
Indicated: 9 h 52 min
